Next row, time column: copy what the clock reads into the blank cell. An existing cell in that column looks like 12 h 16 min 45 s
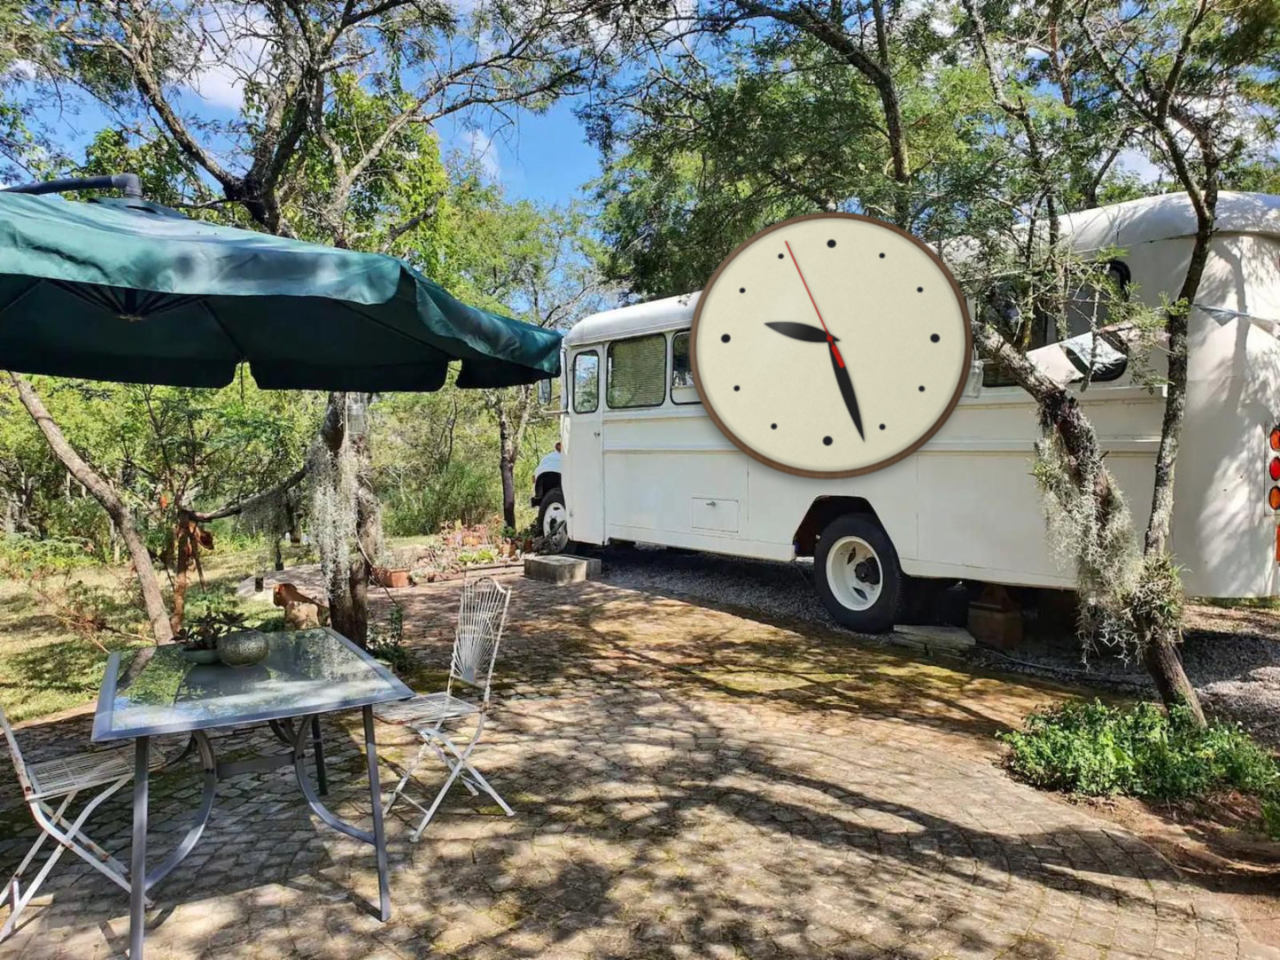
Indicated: 9 h 26 min 56 s
